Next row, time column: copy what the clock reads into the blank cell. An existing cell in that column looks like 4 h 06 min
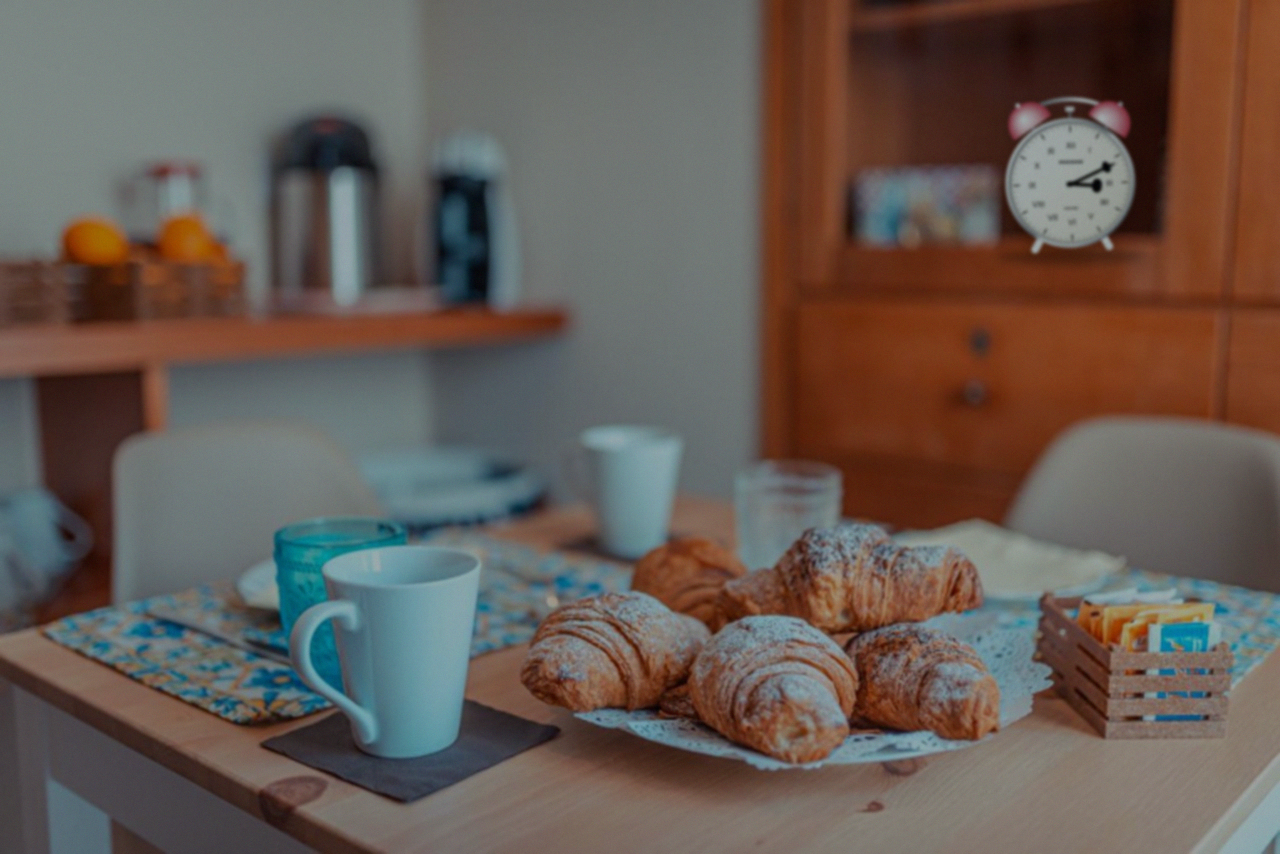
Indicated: 3 h 11 min
